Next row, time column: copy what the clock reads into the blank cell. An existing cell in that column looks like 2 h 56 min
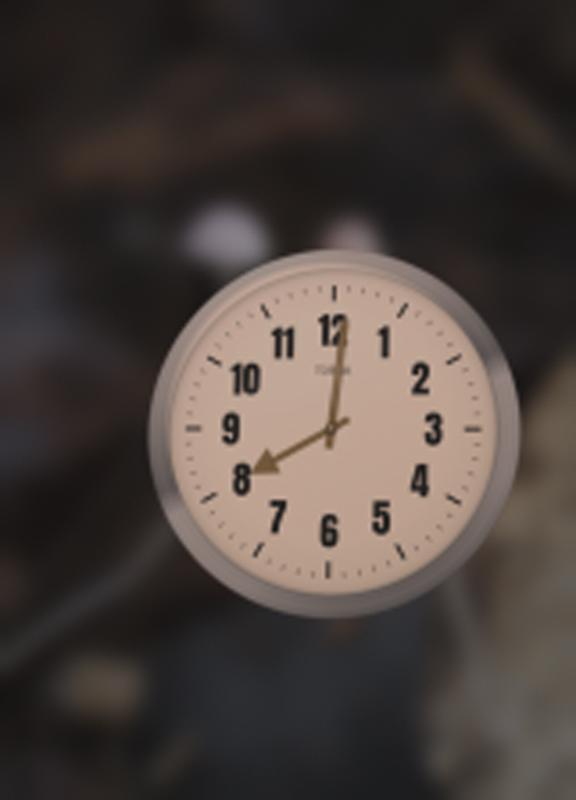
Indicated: 8 h 01 min
